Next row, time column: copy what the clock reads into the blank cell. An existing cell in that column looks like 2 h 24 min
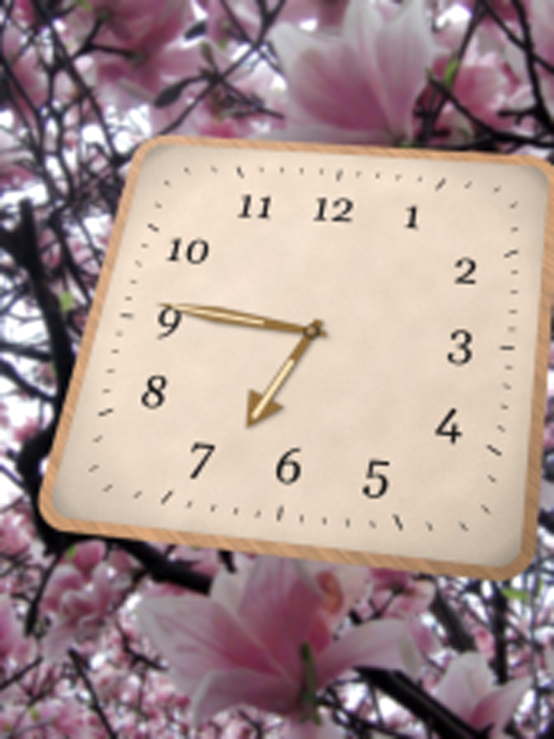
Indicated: 6 h 46 min
